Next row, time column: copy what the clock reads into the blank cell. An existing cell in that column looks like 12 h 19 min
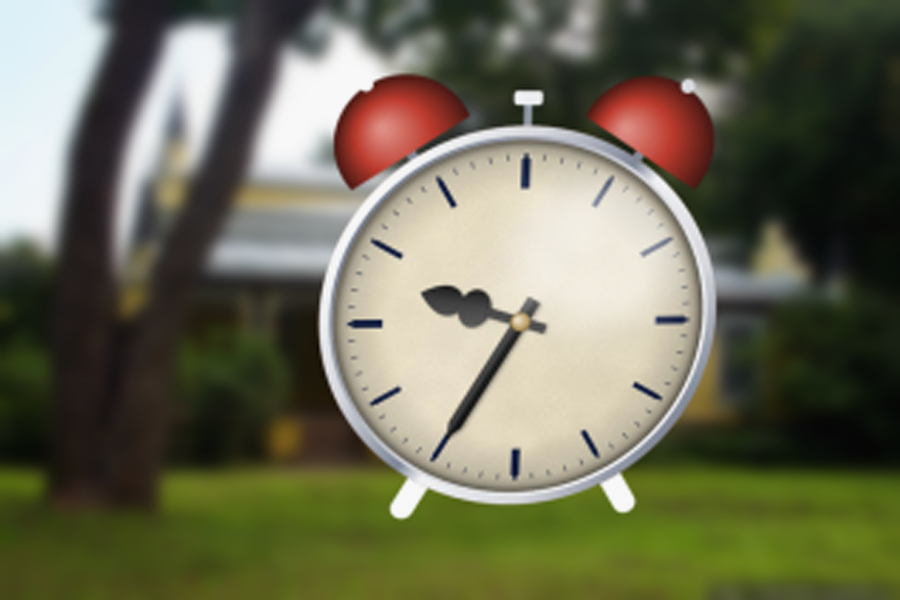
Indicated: 9 h 35 min
